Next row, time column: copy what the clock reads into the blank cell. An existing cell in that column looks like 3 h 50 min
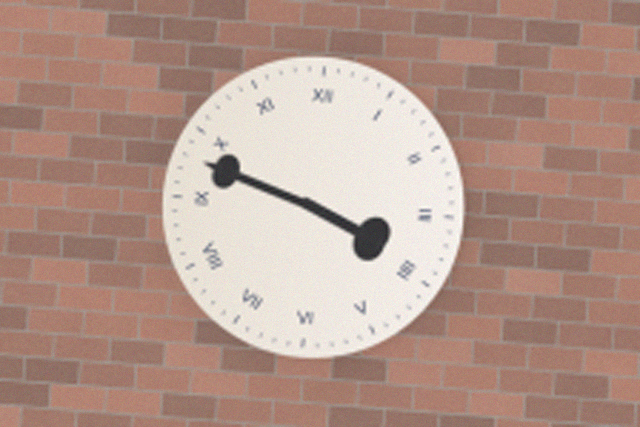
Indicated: 3 h 48 min
